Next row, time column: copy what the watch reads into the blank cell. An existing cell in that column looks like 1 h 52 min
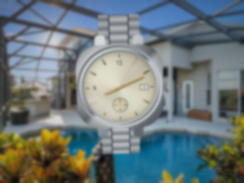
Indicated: 8 h 11 min
